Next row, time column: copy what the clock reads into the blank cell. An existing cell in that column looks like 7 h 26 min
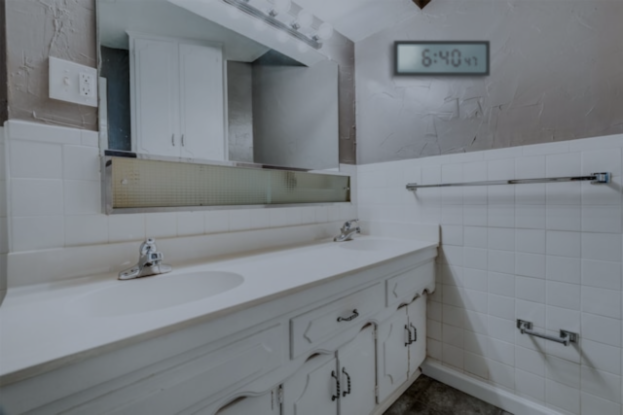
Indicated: 6 h 40 min
